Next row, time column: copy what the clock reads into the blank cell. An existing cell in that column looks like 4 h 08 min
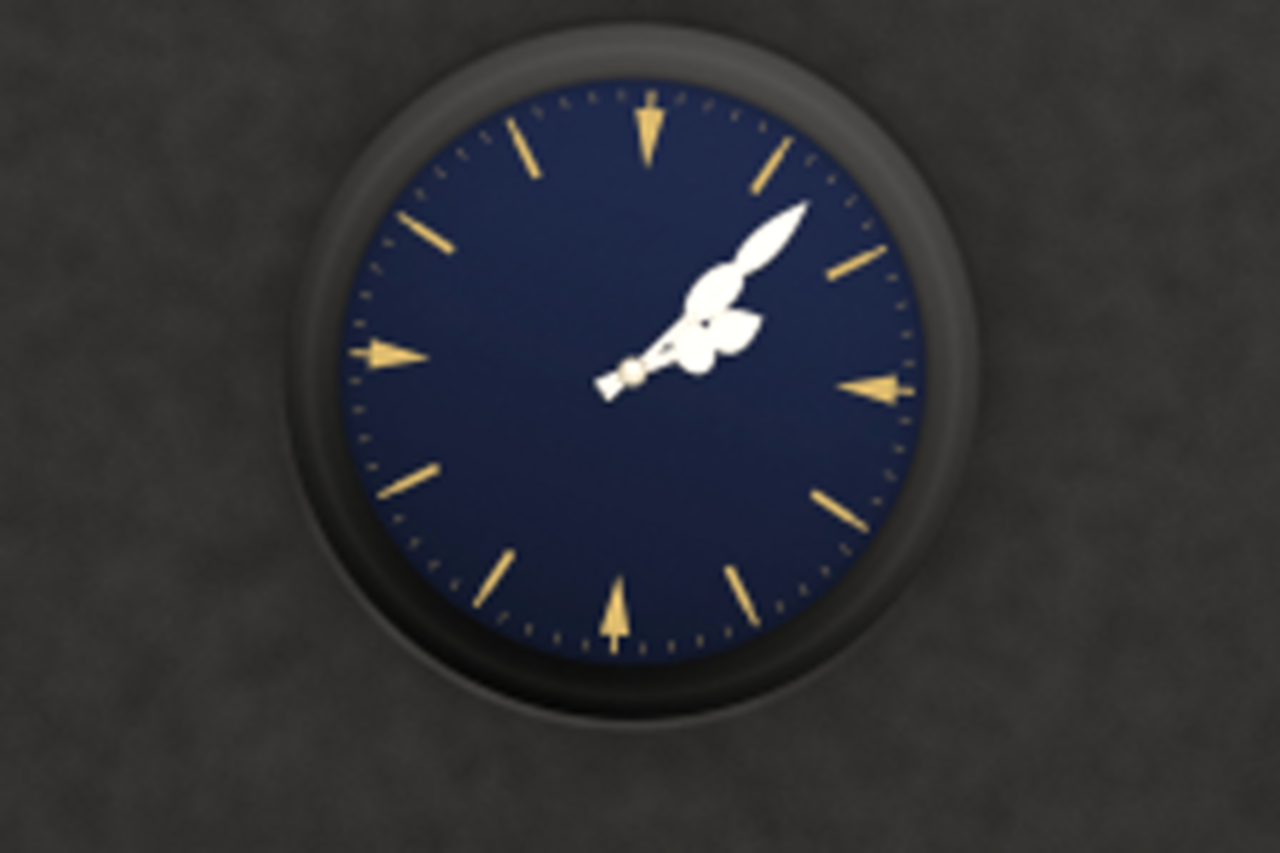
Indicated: 2 h 07 min
